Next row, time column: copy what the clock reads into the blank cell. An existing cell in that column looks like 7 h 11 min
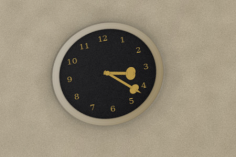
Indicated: 3 h 22 min
